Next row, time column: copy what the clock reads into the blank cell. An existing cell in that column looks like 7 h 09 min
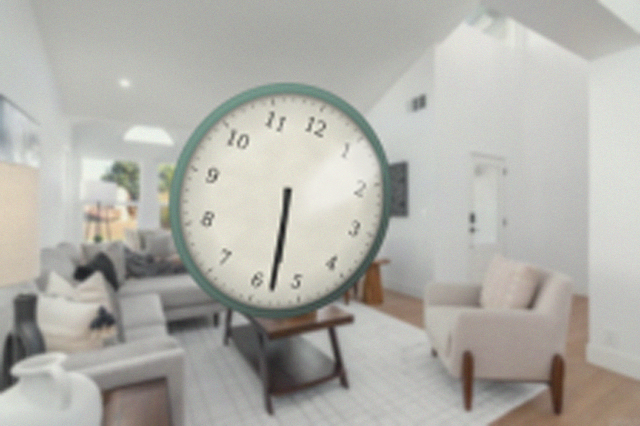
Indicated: 5 h 28 min
